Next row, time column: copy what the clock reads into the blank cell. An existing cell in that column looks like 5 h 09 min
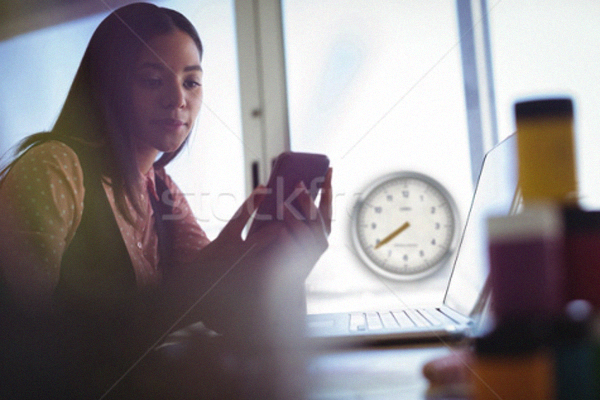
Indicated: 7 h 39 min
